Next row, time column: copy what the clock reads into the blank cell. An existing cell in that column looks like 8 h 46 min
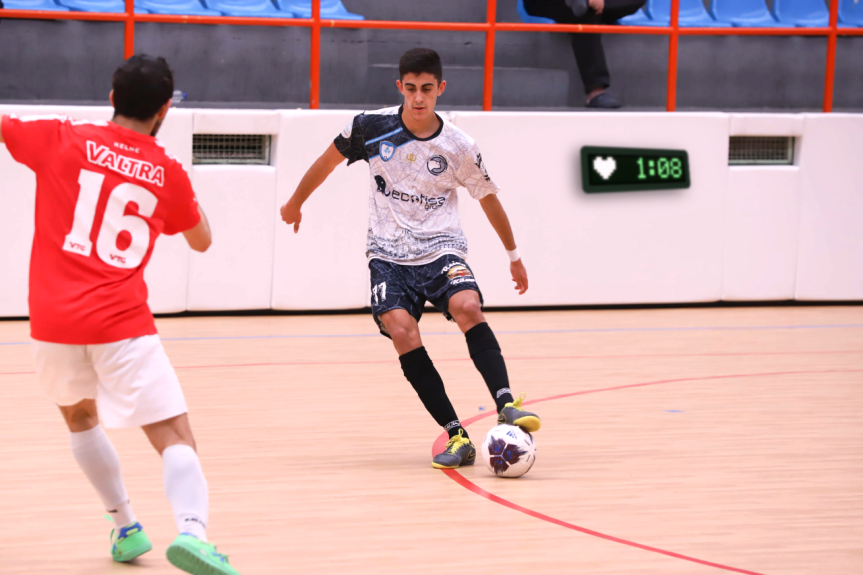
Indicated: 1 h 08 min
